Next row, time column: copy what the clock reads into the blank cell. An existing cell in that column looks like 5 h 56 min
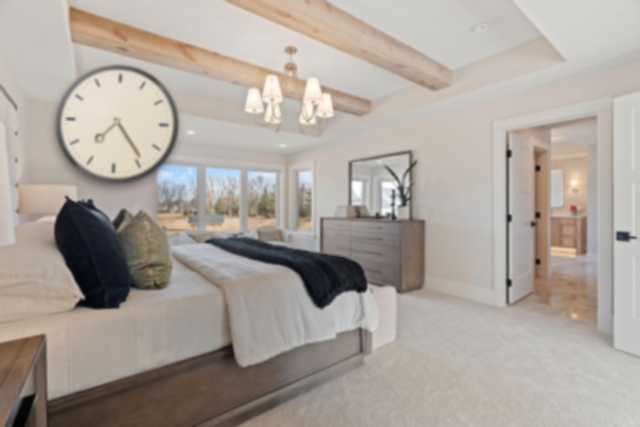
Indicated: 7 h 24 min
